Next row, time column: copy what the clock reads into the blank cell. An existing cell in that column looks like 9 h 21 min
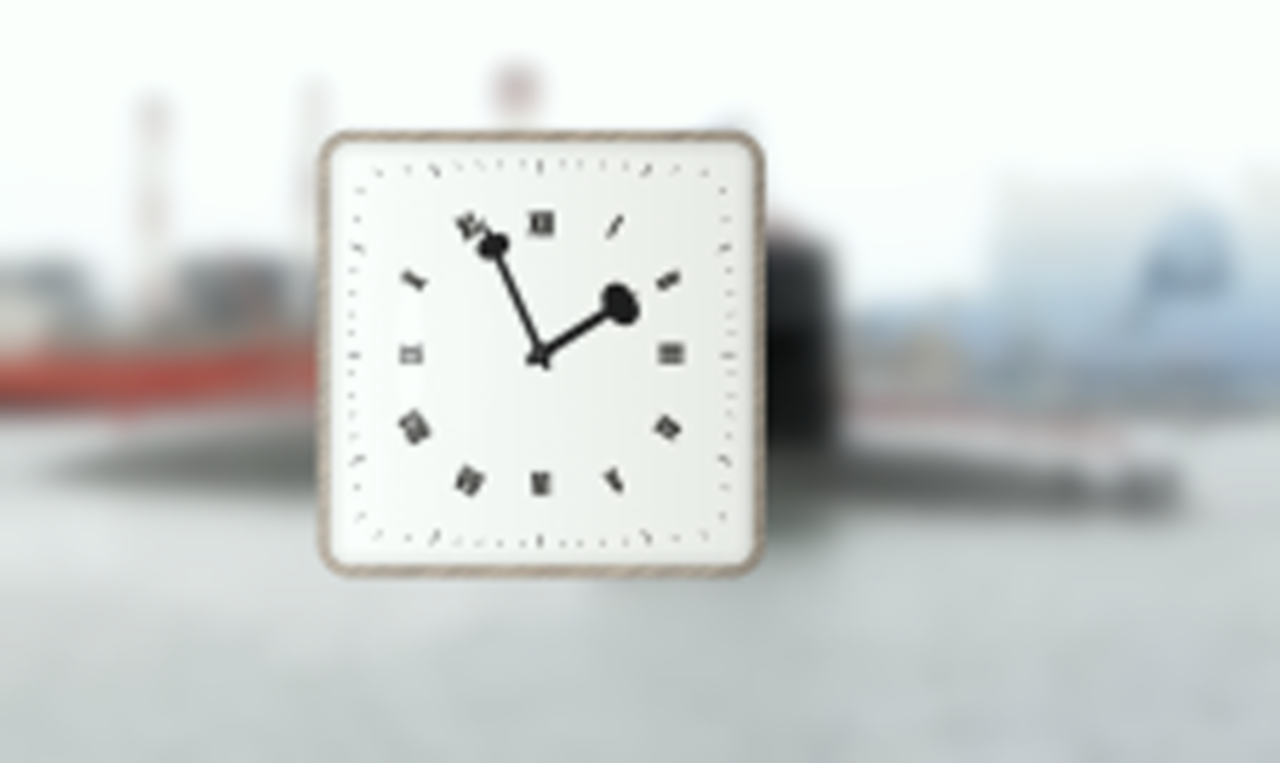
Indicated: 1 h 56 min
